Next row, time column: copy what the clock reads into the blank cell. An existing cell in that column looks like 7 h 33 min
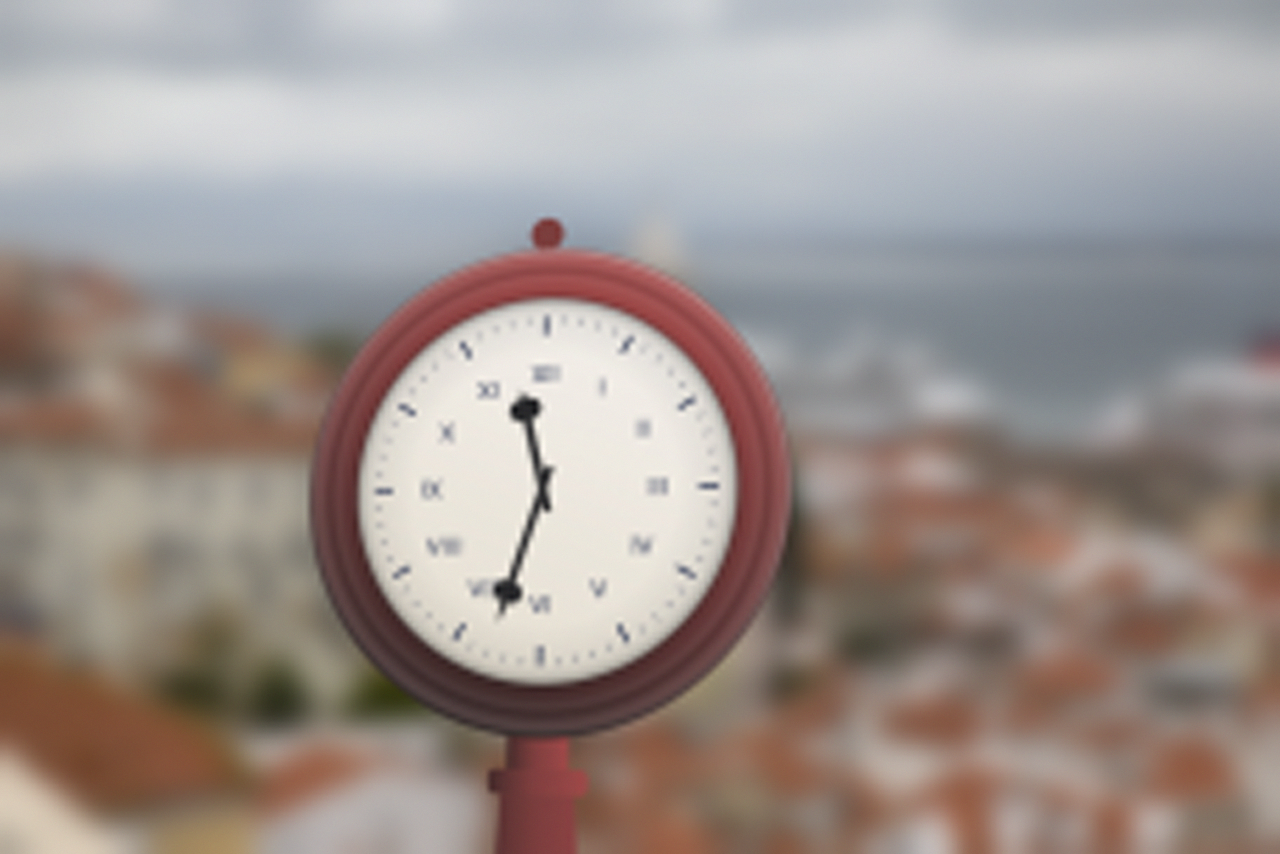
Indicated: 11 h 33 min
